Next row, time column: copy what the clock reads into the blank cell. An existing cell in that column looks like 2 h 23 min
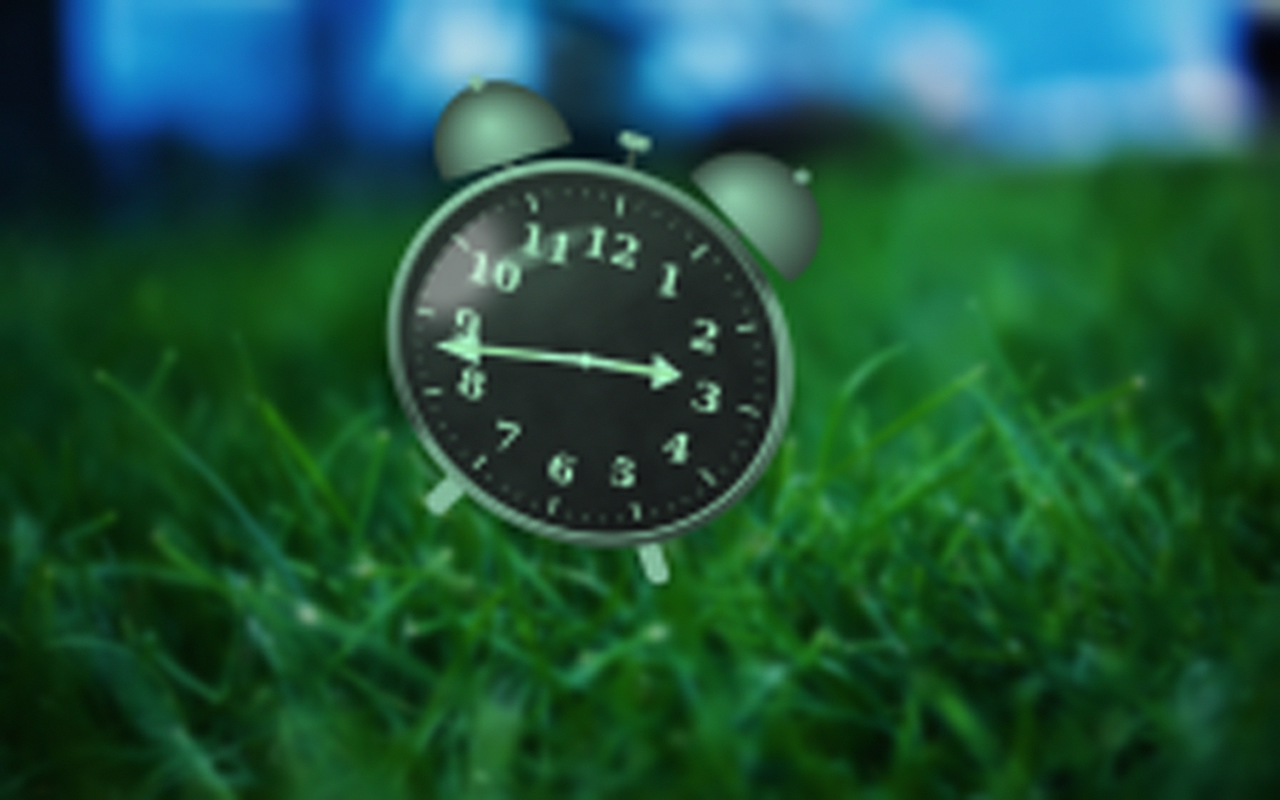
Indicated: 2 h 43 min
